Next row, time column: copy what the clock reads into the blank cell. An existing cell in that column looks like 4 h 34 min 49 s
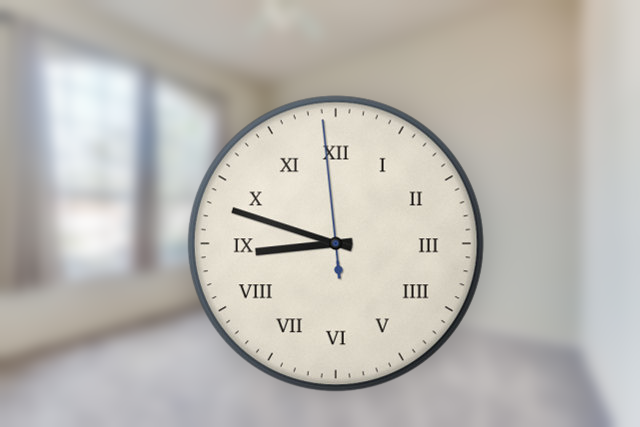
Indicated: 8 h 47 min 59 s
